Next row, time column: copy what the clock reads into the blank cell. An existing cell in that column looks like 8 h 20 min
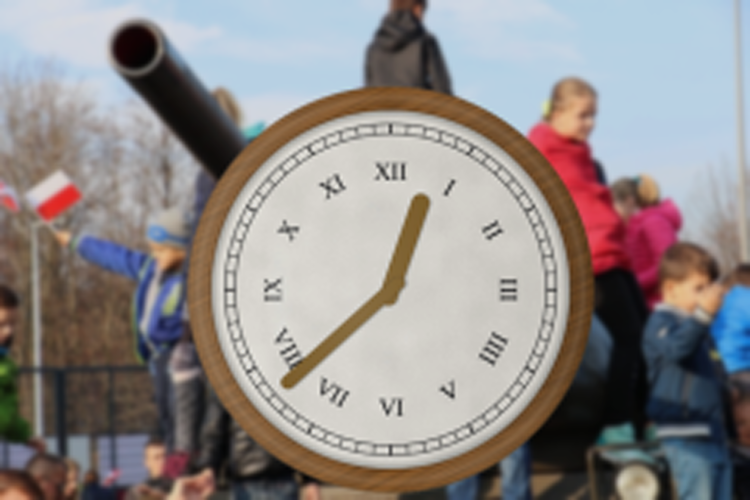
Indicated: 12 h 38 min
